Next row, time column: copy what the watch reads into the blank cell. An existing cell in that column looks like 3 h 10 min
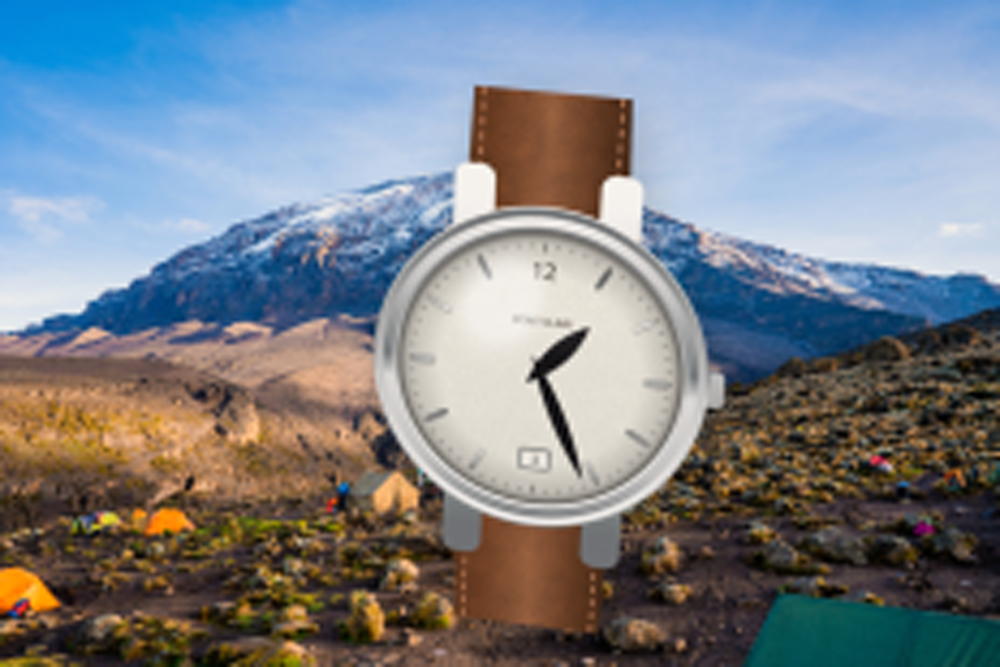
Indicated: 1 h 26 min
